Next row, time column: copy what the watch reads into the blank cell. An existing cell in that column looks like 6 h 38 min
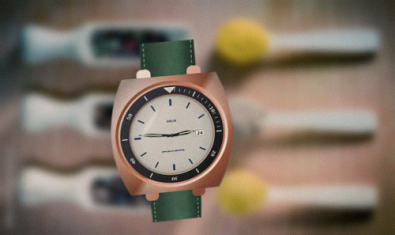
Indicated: 2 h 46 min
